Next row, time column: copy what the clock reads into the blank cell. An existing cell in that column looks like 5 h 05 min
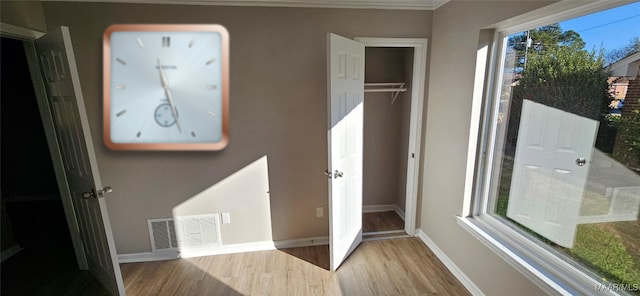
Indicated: 11 h 27 min
